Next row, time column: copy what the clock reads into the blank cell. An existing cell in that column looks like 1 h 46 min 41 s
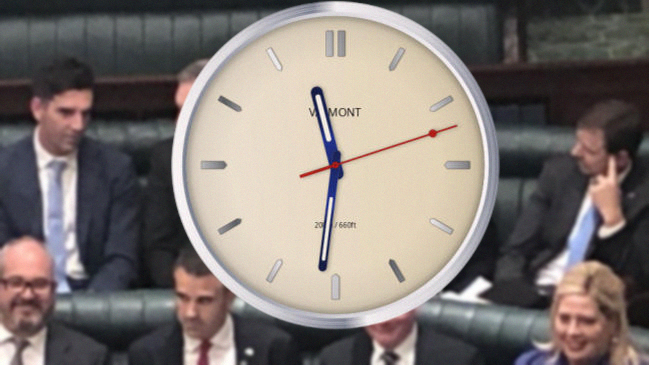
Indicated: 11 h 31 min 12 s
